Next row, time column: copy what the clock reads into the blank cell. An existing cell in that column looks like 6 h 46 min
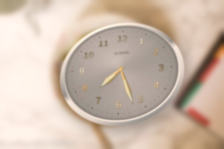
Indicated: 7 h 27 min
